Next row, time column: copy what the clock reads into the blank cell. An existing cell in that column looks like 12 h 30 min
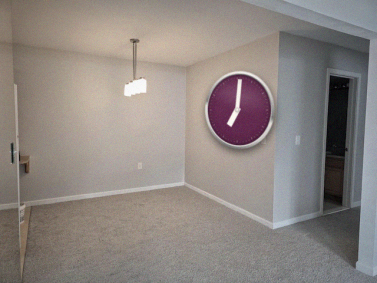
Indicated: 7 h 01 min
